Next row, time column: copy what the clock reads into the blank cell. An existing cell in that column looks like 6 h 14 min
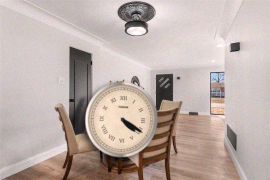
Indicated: 4 h 20 min
